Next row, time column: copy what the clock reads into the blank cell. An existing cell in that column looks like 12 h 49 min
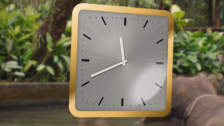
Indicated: 11 h 41 min
